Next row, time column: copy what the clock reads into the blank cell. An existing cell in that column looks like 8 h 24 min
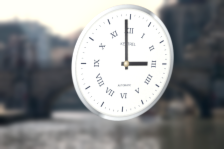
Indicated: 2 h 59 min
